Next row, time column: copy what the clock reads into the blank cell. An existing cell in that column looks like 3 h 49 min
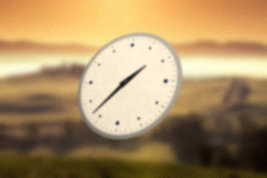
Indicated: 1 h 37 min
